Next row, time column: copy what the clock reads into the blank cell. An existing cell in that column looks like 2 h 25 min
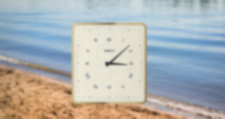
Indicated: 3 h 08 min
